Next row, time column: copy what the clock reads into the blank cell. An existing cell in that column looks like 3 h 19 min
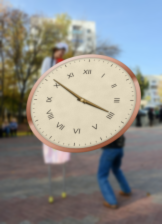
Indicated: 3 h 51 min
